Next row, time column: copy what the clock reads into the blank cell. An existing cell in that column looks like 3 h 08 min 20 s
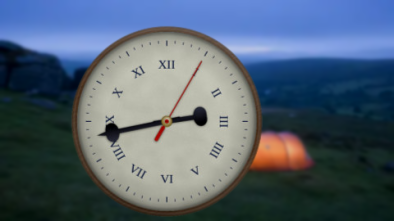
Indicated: 2 h 43 min 05 s
